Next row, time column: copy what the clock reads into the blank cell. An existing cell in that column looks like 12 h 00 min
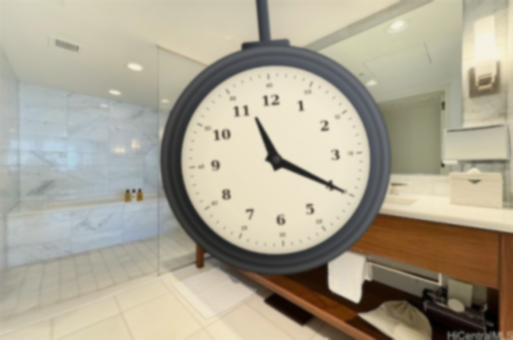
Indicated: 11 h 20 min
